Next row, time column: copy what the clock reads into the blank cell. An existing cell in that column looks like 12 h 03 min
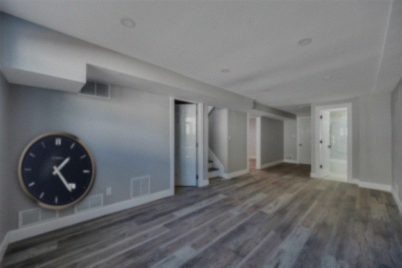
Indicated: 1 h 24 min
